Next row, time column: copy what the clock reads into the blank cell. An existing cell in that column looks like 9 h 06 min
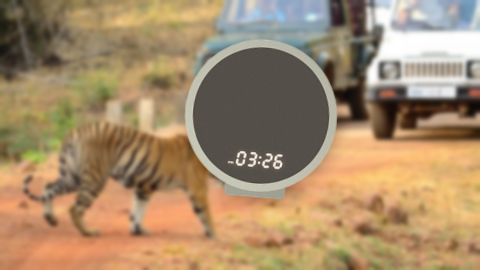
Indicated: 3 h 26 min
